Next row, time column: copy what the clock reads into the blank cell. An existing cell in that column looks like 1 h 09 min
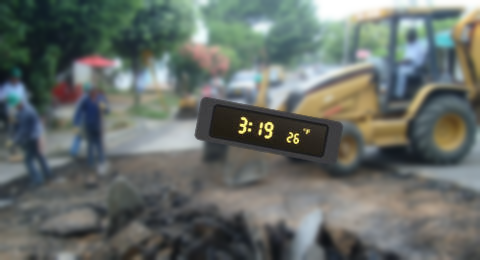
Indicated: 3 h 19 min
